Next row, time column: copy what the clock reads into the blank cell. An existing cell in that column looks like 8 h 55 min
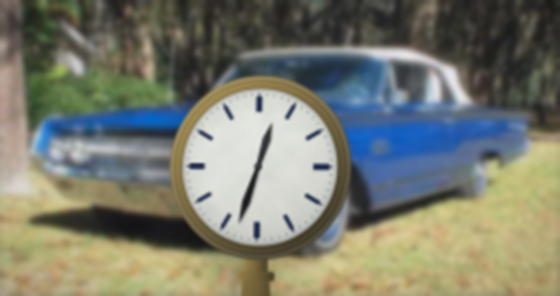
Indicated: 12 h 33 min
